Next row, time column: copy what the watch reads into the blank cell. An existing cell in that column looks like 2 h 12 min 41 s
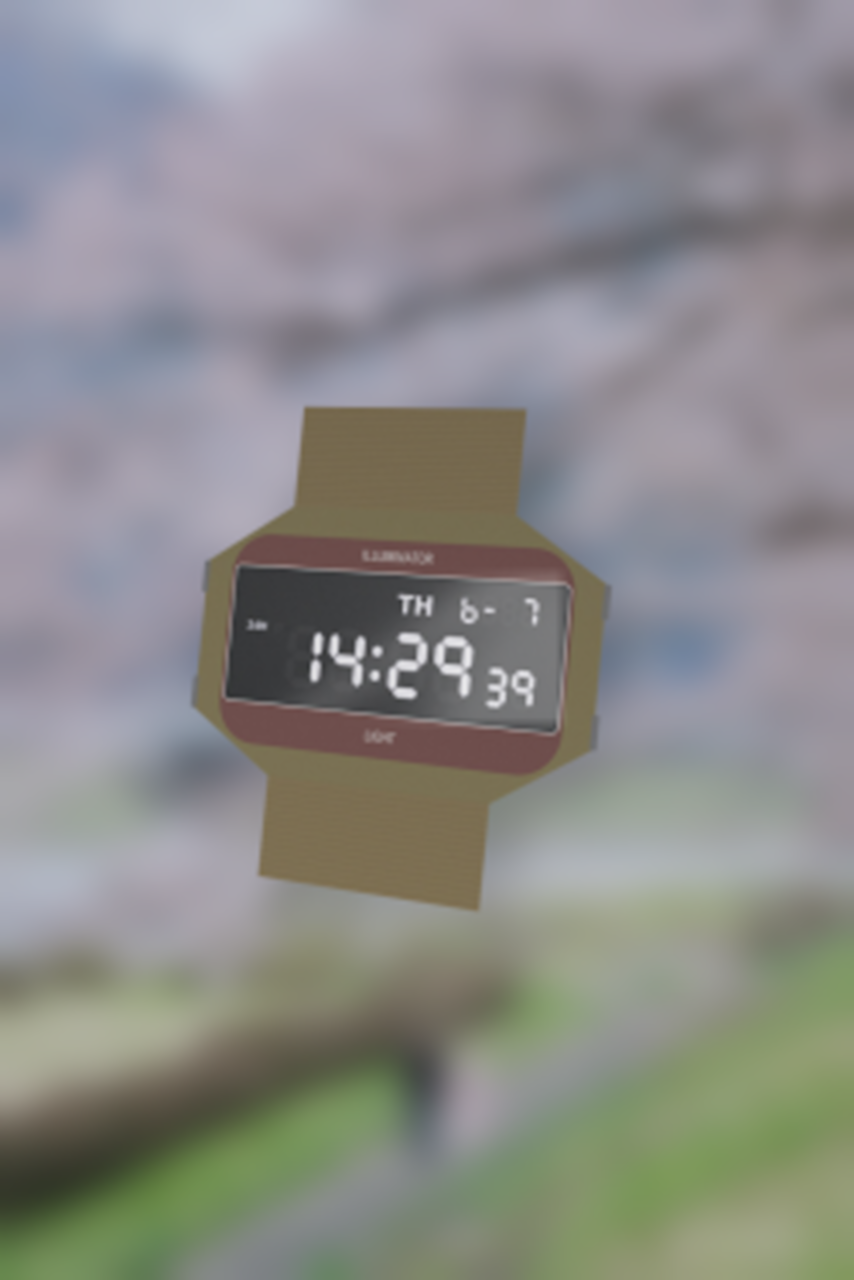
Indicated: 14 h 29 min 39 s
